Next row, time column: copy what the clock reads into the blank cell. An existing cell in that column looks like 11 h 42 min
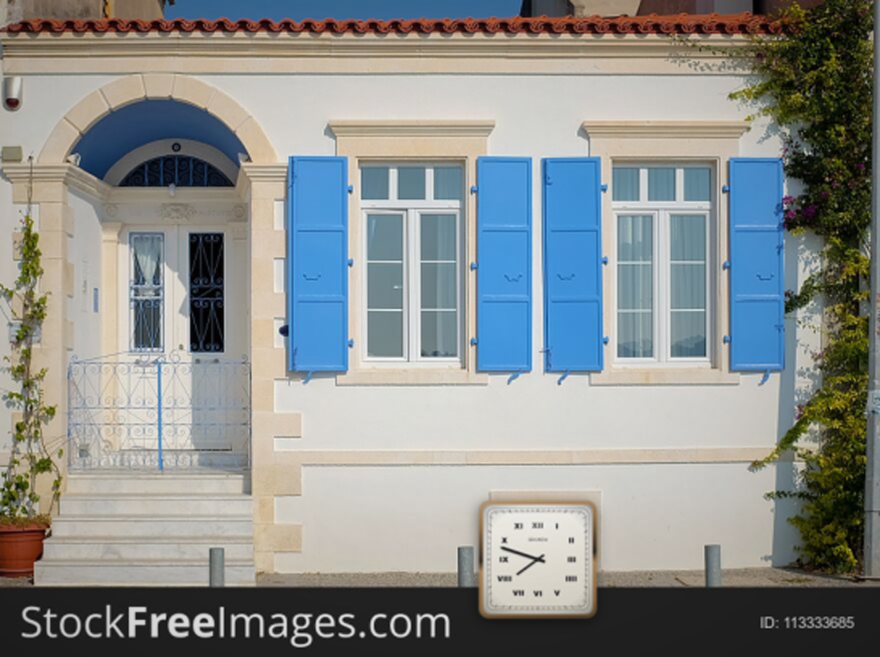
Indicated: 7 h 48 min
